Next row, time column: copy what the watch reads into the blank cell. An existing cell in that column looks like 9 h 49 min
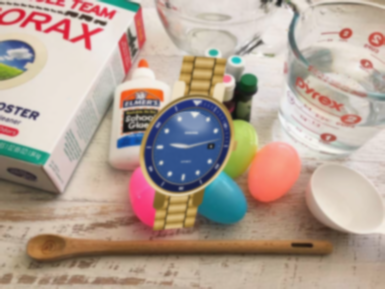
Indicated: 9 h 13 min
